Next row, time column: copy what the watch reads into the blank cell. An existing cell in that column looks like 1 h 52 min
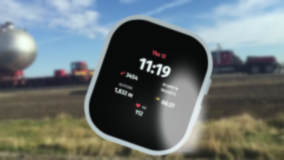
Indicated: 11 h 19 min
